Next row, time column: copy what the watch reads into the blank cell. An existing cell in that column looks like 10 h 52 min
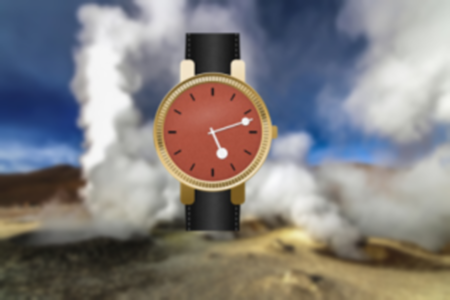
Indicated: 5 h 12 min
